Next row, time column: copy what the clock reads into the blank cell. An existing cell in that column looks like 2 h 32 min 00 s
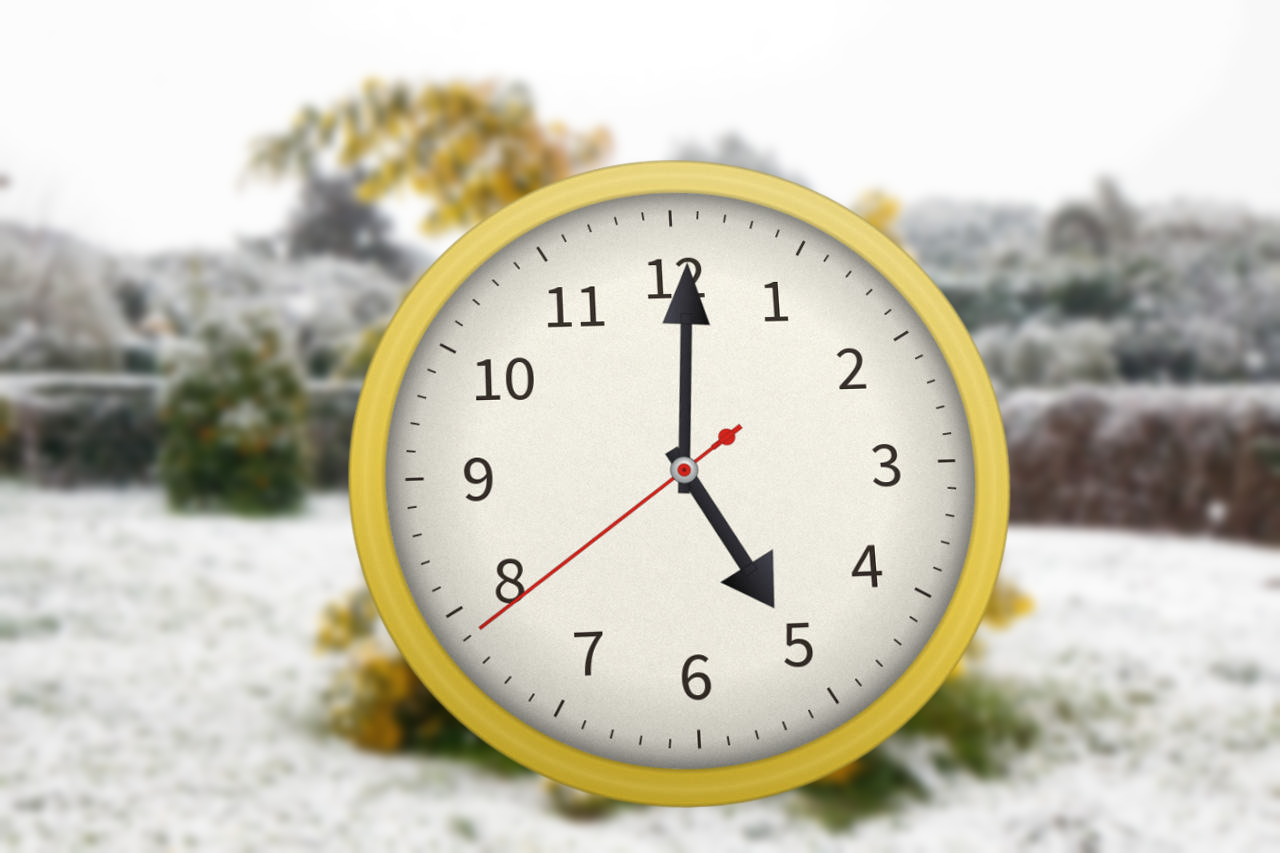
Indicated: 5 h 00 min 39 s
